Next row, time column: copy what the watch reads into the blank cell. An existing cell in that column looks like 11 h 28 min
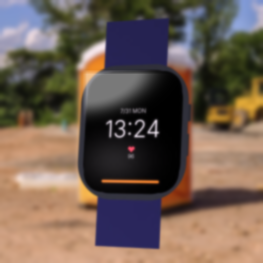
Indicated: 13 h 24 min
